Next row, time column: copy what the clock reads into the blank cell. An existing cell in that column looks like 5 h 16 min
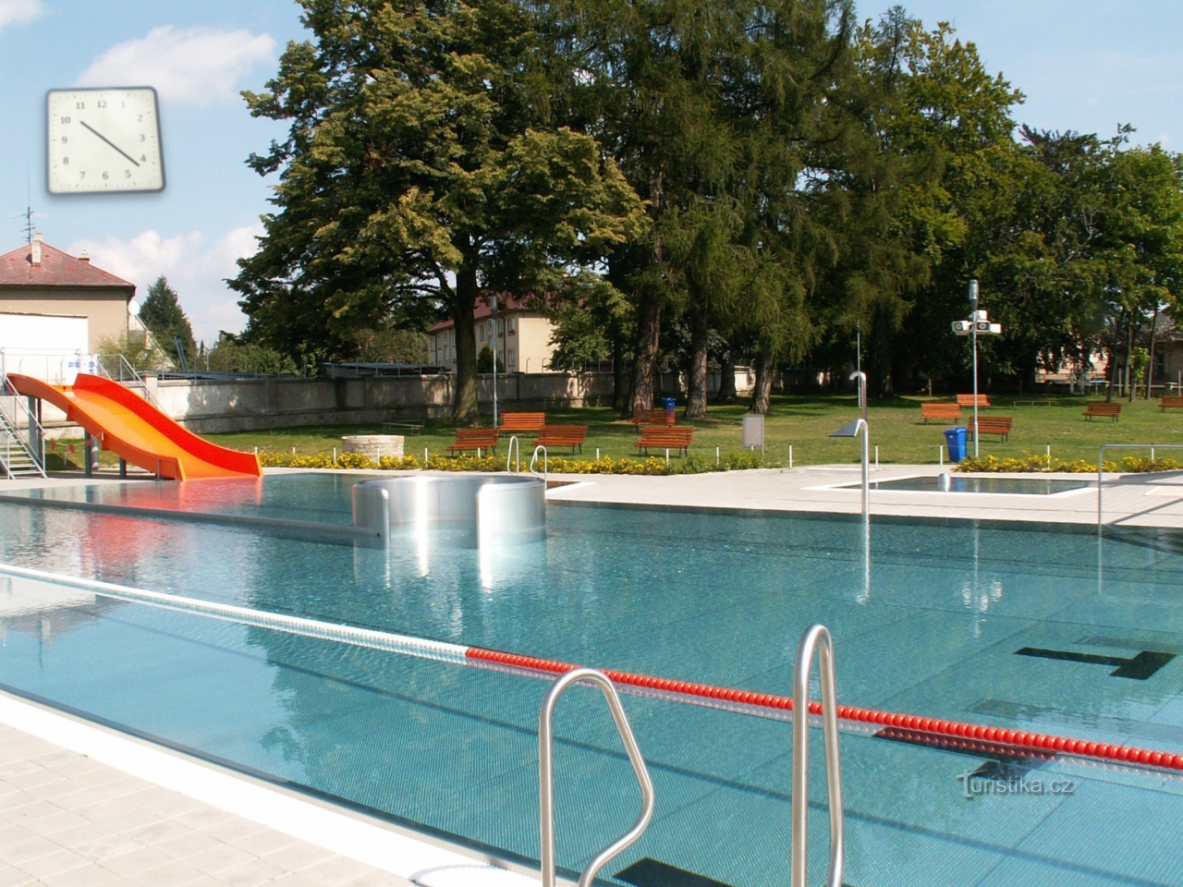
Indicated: 10 h 22 min
